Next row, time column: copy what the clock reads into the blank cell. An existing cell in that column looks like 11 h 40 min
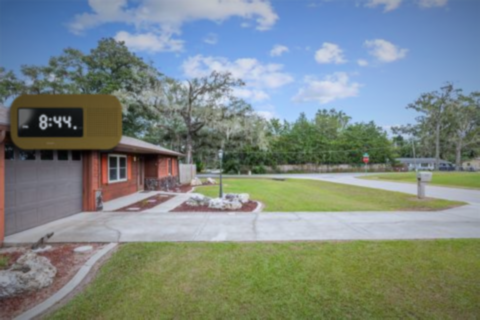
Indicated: 8 h 44 min
